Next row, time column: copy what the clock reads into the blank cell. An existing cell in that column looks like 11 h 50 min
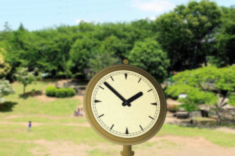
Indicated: 1 h 52 min
